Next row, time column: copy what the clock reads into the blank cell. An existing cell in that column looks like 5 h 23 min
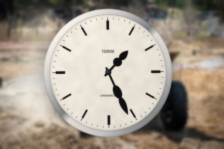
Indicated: 1 h 26 min
